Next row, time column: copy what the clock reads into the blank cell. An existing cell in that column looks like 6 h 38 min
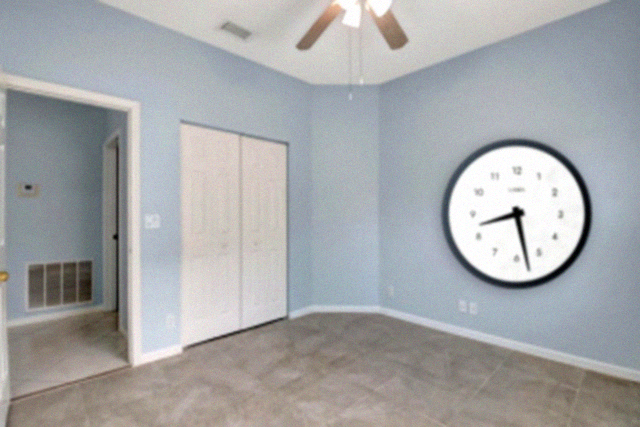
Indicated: 8 h 28 min
